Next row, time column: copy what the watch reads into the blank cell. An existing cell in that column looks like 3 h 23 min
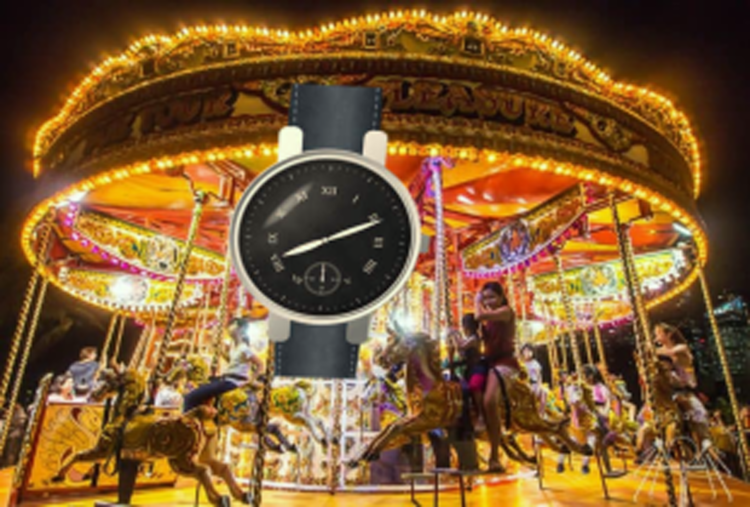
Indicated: 8 h 11 min
